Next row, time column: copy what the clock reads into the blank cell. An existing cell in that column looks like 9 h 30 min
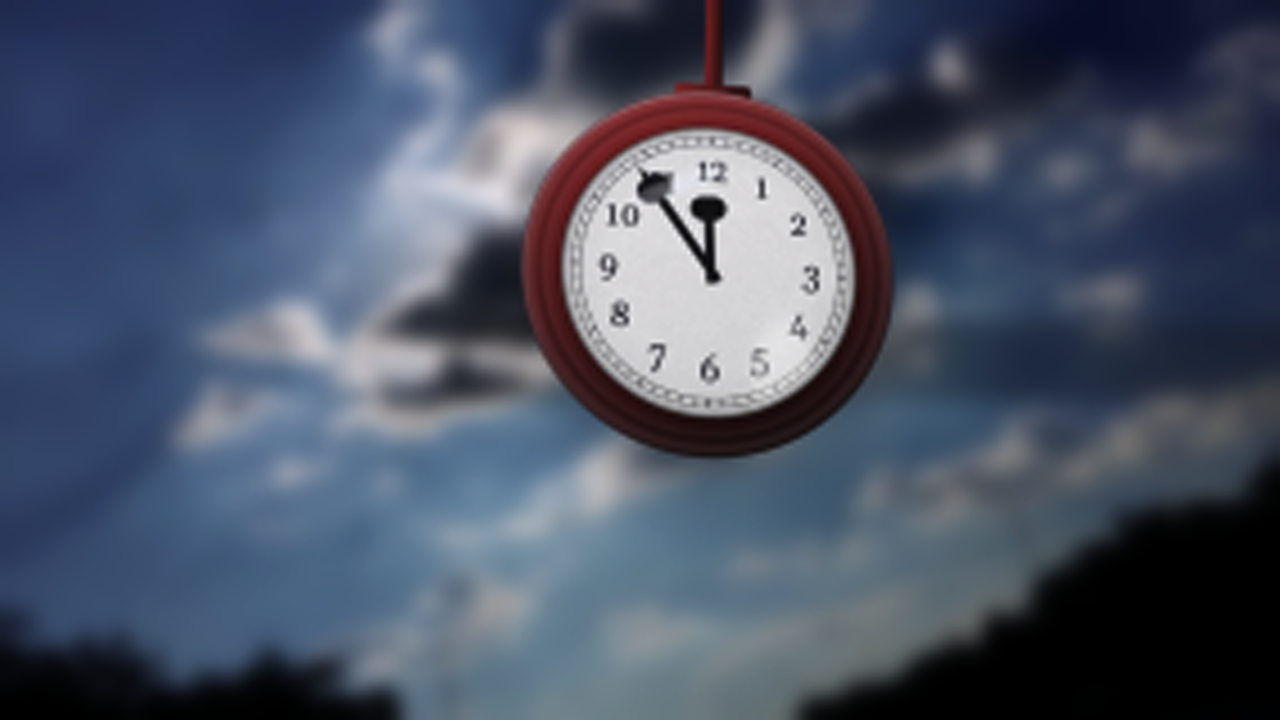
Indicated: 11 h 54 min
